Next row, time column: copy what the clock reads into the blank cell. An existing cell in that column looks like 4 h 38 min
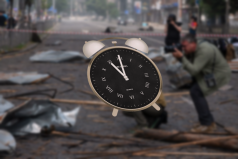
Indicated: 11 h 00 min
